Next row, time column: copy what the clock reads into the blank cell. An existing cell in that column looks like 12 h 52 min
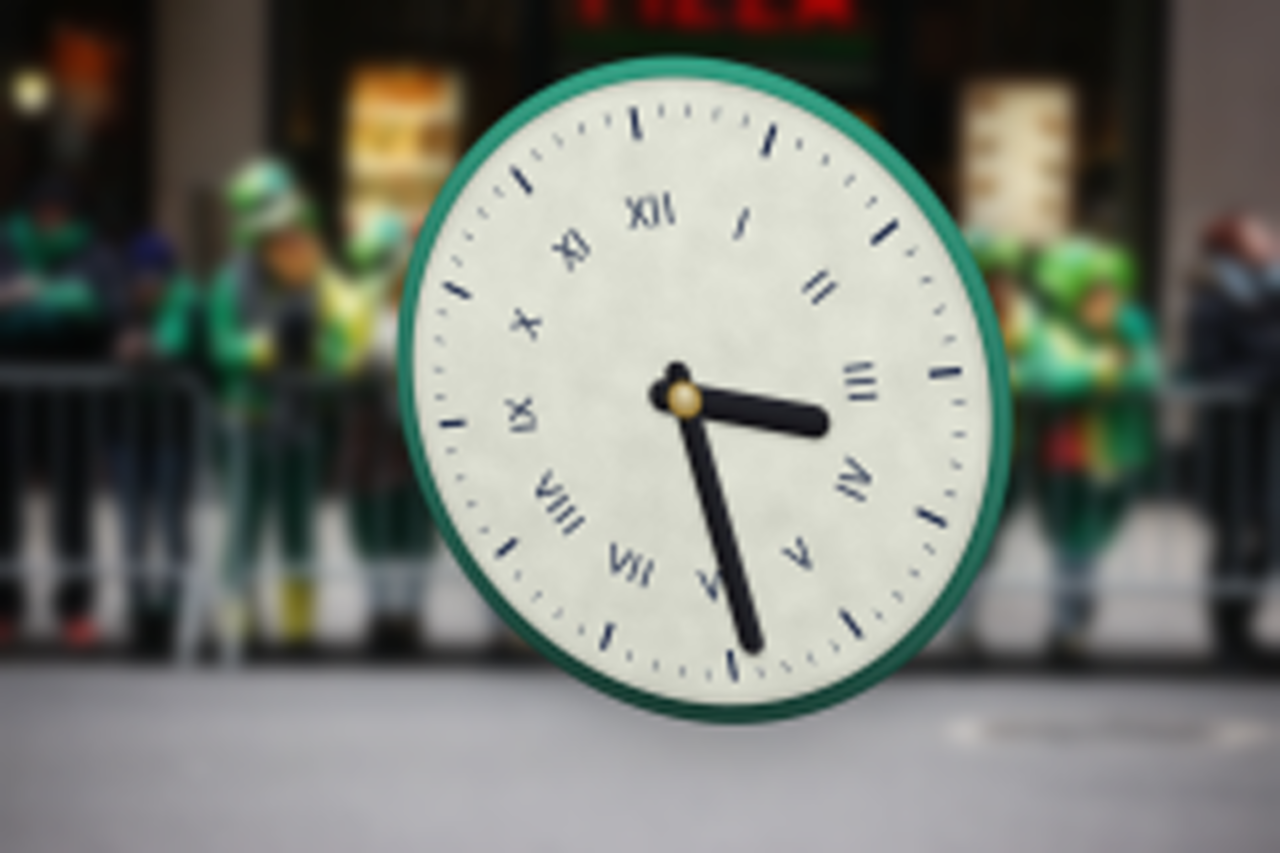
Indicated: 3 h 29 min
